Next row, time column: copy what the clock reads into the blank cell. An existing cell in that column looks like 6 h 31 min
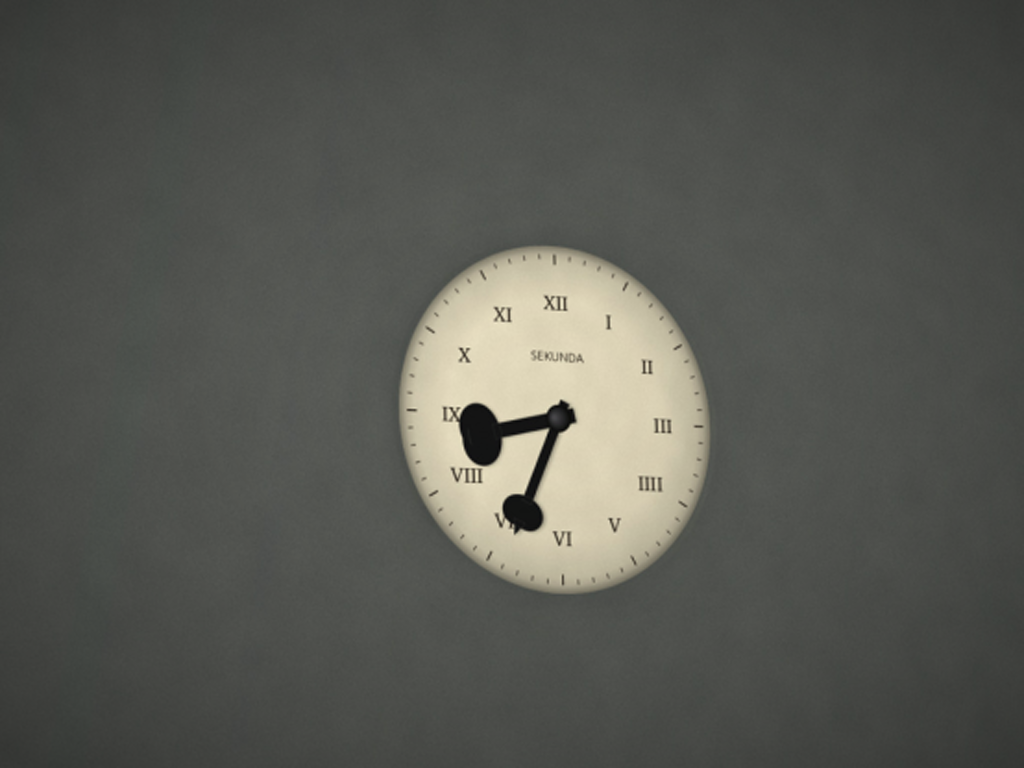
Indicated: 8 h 34 min
